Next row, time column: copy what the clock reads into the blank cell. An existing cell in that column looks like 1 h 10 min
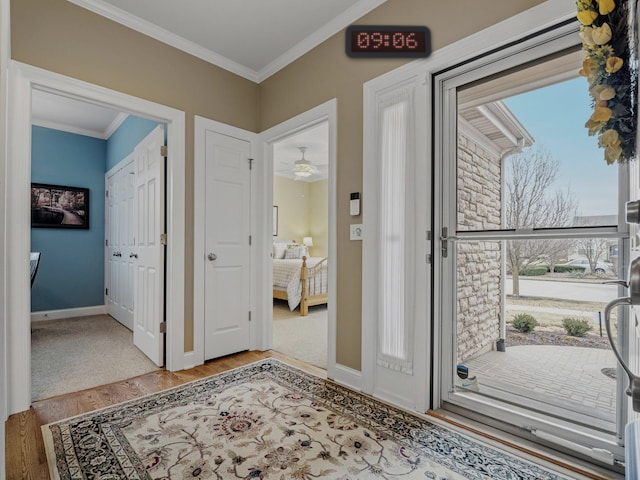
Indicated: 9 h 06 min
